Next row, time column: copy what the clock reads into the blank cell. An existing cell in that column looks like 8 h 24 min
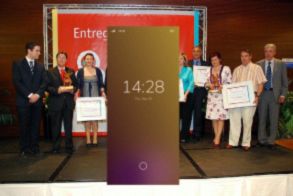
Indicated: 14 h 28 min
